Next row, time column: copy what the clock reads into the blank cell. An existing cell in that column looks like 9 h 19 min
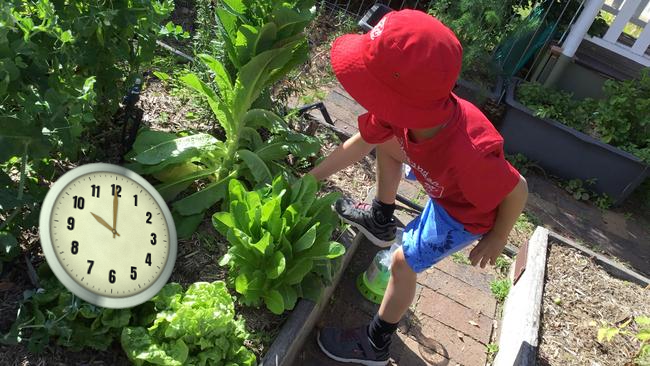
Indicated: 10 h 00 min
